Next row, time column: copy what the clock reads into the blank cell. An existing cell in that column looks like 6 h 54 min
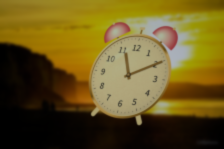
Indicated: 11 h 10 min
